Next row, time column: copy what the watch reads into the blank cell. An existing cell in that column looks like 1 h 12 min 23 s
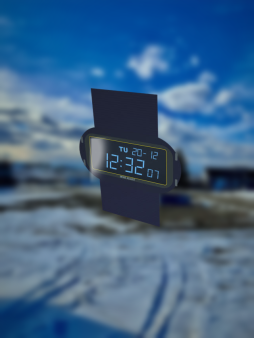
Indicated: 12 h 32 min 07 s
